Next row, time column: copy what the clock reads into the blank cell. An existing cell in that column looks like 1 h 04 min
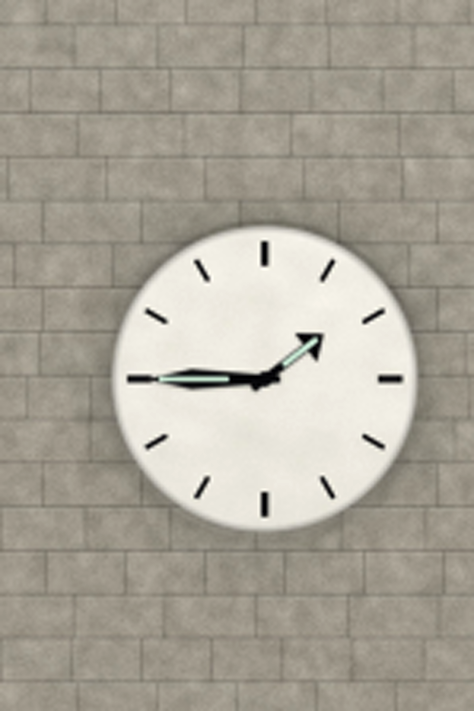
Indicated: 1 h 45 min
